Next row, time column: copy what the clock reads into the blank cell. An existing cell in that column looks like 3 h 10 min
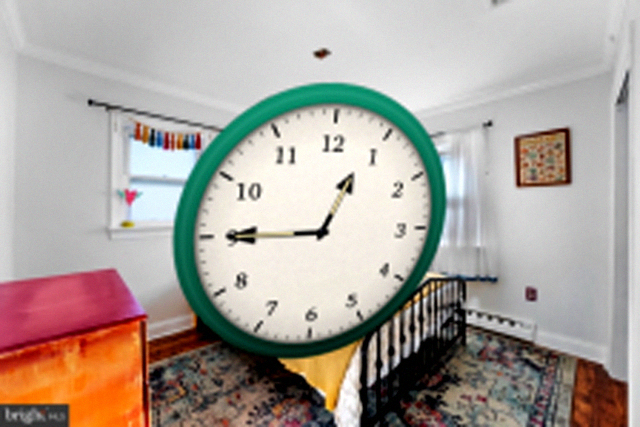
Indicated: 12 h 45 min
